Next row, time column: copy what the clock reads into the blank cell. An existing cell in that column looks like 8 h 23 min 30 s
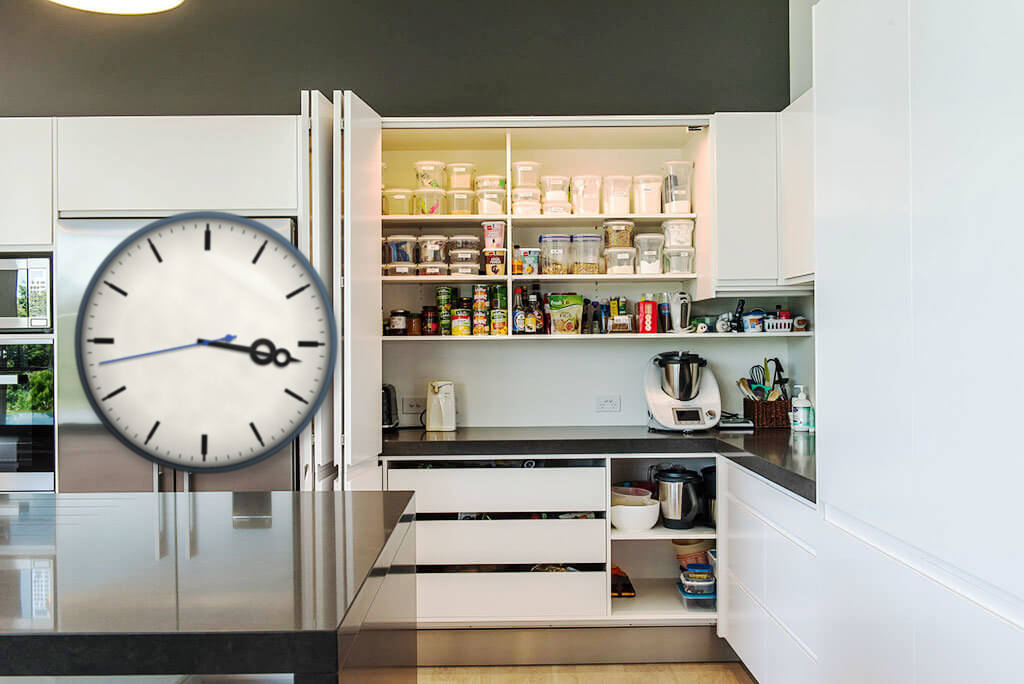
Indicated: 3 h 16 min 43 s
